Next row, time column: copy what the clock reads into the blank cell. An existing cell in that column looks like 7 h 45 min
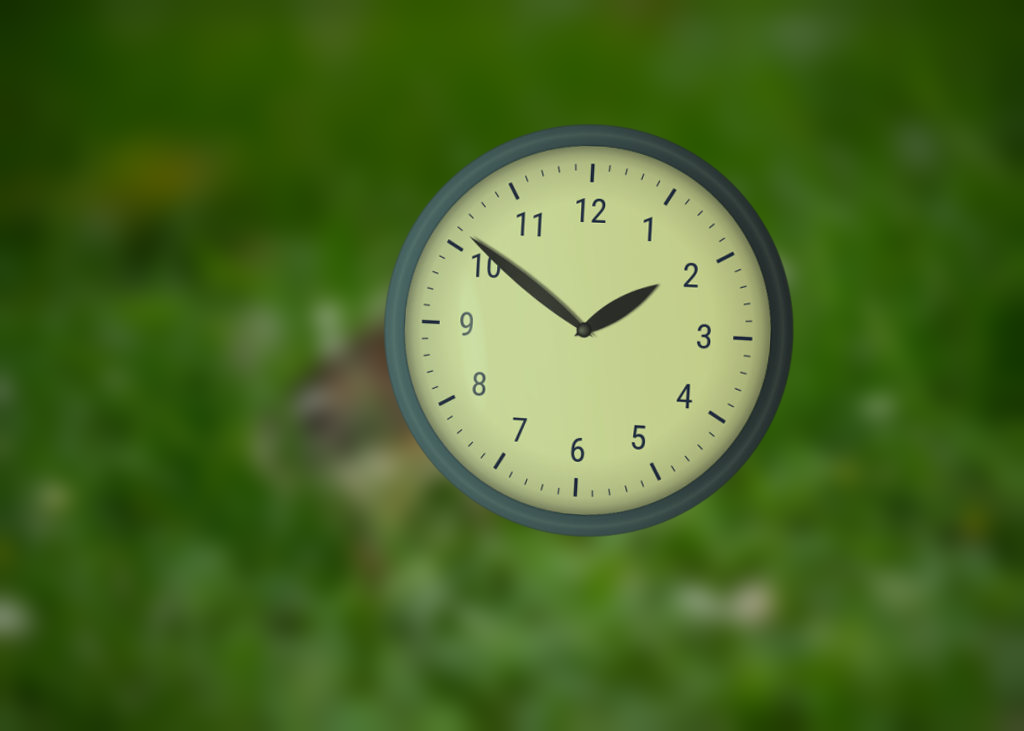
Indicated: 1 h 51 min
